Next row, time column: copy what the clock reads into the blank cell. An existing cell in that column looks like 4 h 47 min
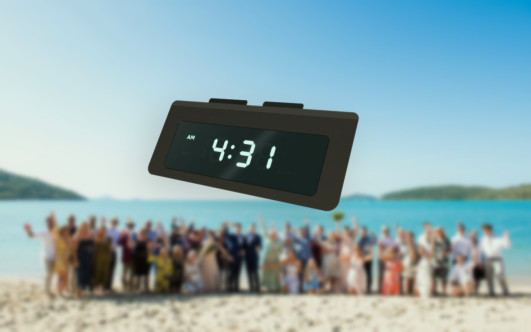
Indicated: 4 h 31 min
